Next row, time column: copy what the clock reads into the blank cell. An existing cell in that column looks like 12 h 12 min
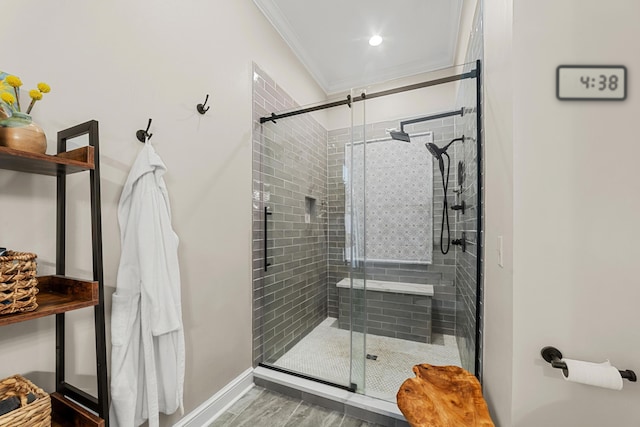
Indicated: 4 h 38 min
